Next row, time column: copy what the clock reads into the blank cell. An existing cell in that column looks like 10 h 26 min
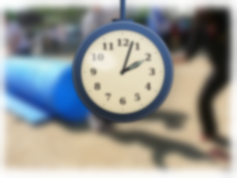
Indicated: 2 h 03 min
